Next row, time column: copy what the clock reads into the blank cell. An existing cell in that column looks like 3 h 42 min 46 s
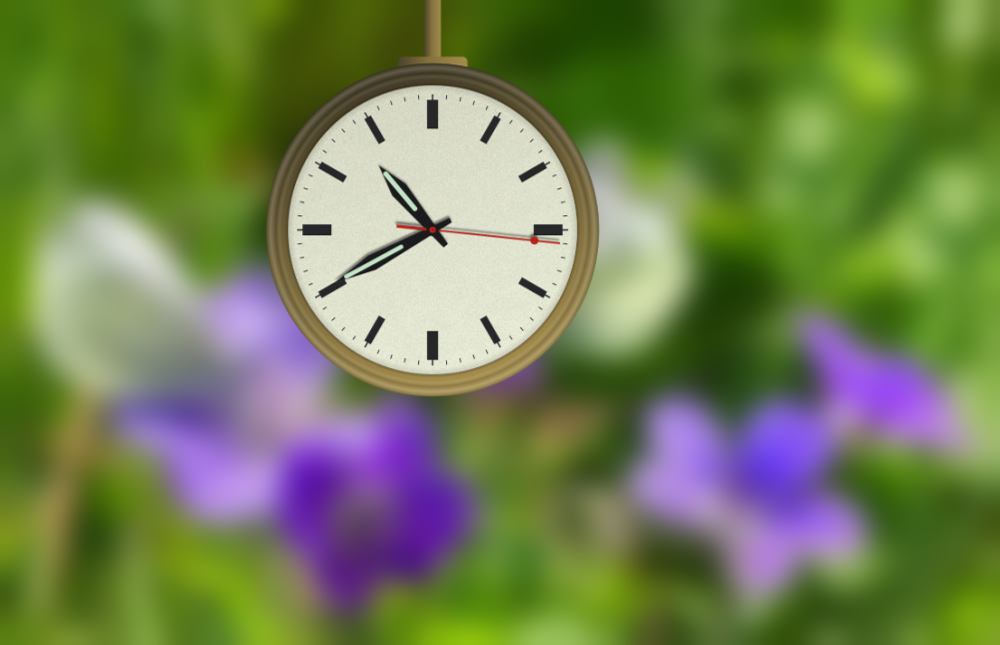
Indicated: 10 h 40 min 16 s
